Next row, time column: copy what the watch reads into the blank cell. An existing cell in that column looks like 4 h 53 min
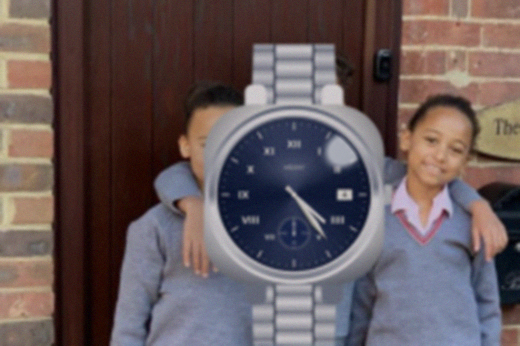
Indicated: 4 h 24 min
